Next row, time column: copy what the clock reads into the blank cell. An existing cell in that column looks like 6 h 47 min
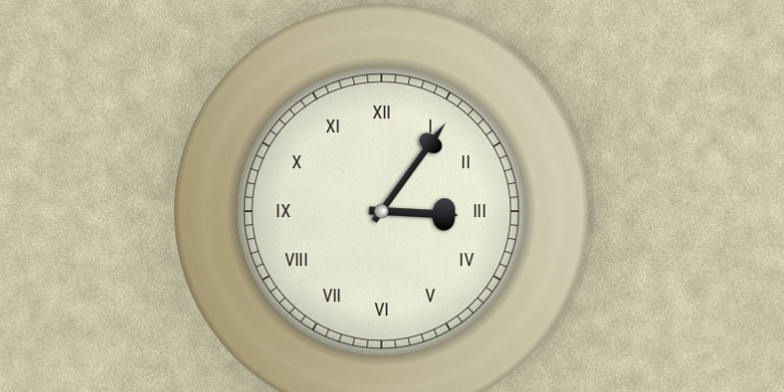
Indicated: 3 h 06 min
